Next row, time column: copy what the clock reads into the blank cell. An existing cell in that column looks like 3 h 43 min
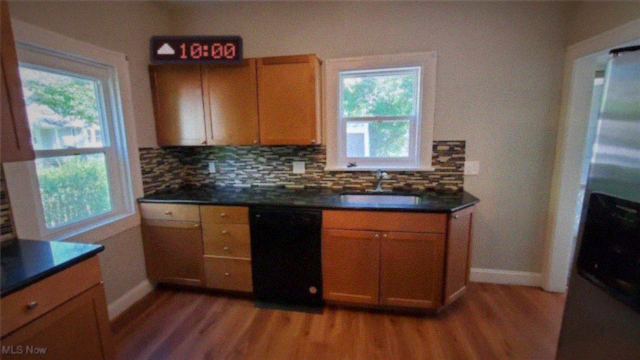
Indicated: 10 h 00 min
